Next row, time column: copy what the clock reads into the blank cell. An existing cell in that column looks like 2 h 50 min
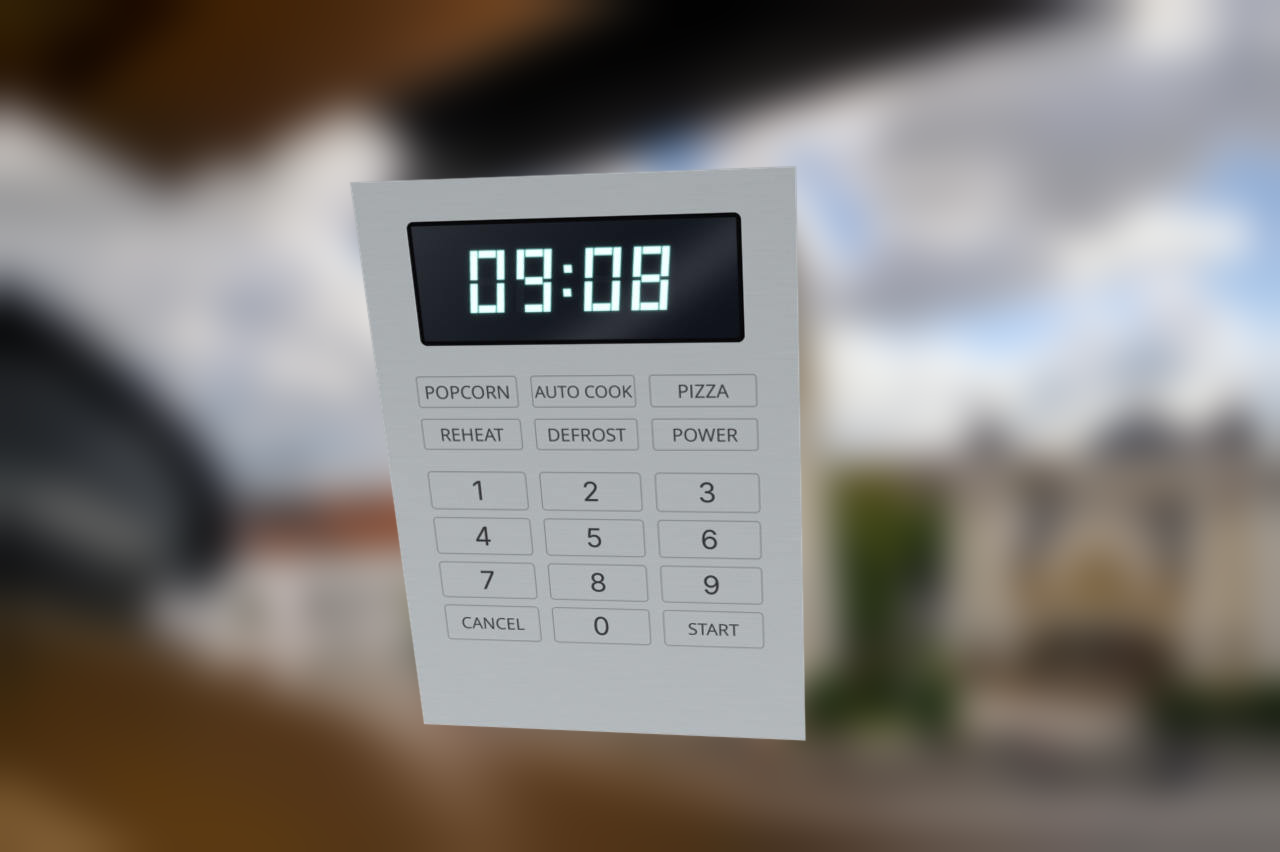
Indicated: 9 h 08 min
